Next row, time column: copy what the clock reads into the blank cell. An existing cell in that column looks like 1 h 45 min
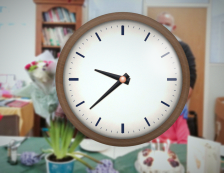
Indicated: 9 h 38 min
